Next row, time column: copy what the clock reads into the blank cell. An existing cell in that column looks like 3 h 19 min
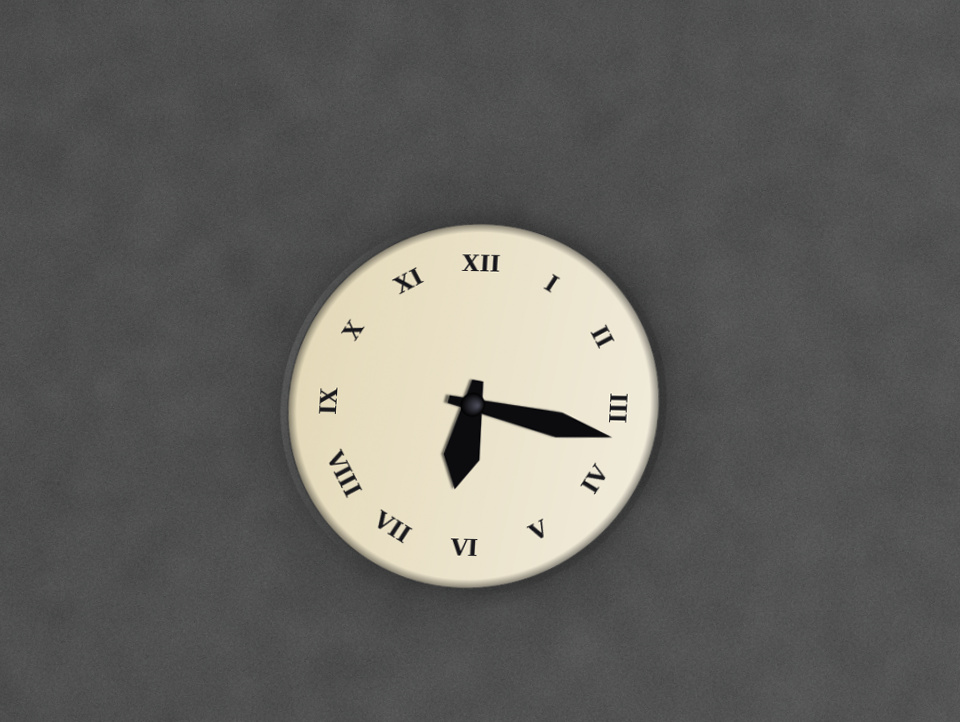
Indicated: 6 h 17 min
